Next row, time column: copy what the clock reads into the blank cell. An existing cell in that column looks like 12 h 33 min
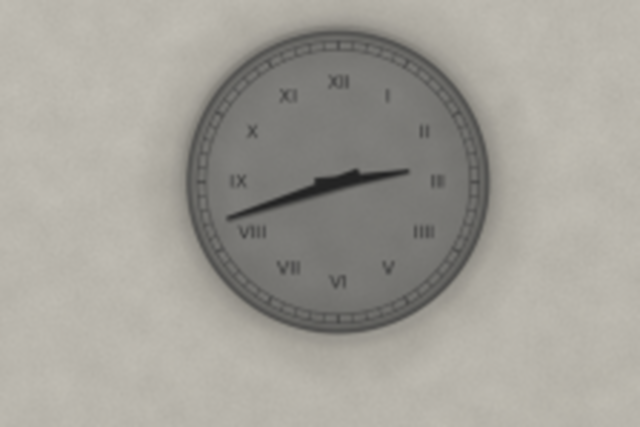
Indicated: 2 h 42 min
